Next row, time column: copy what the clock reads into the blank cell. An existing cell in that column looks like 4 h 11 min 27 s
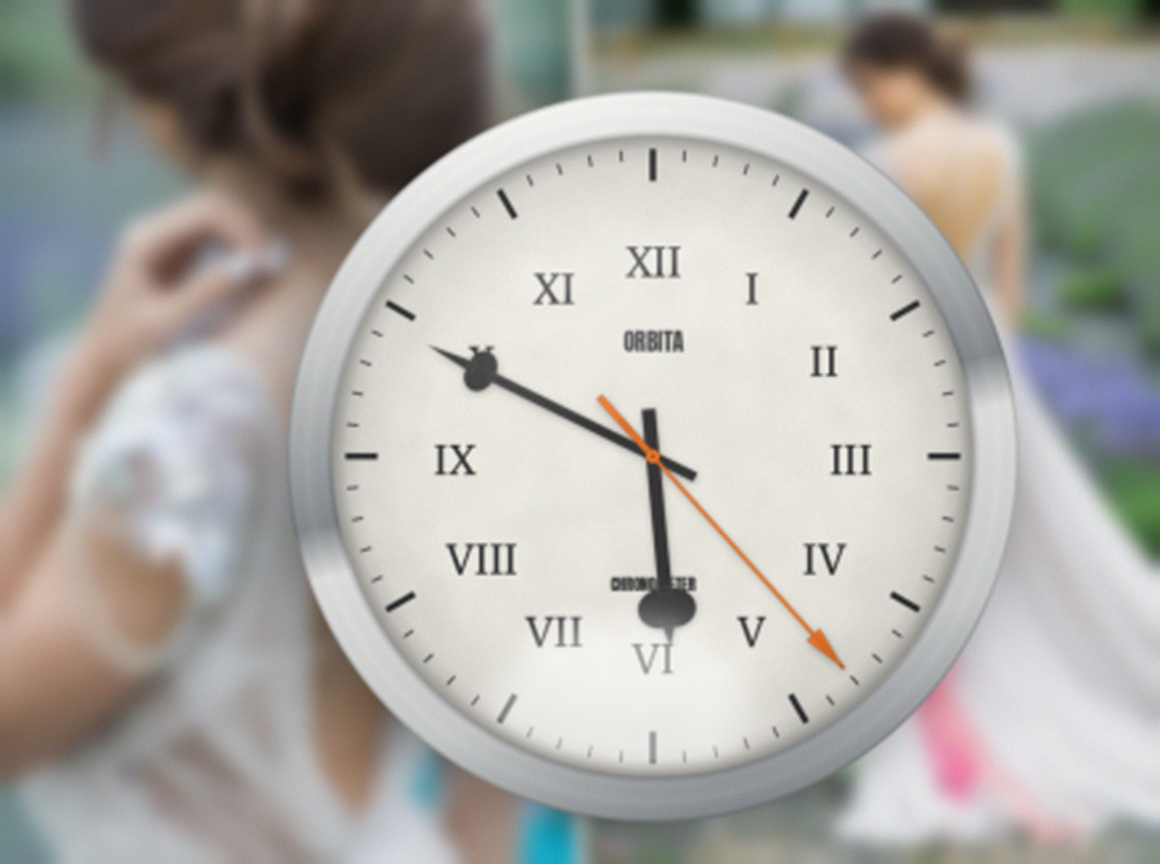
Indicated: 5 h 49 min 23 s
